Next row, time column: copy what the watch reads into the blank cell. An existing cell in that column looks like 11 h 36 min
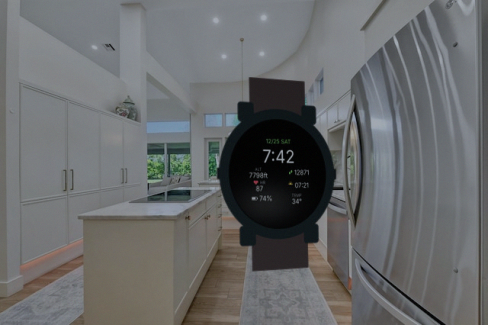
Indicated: 7 h 42 min
